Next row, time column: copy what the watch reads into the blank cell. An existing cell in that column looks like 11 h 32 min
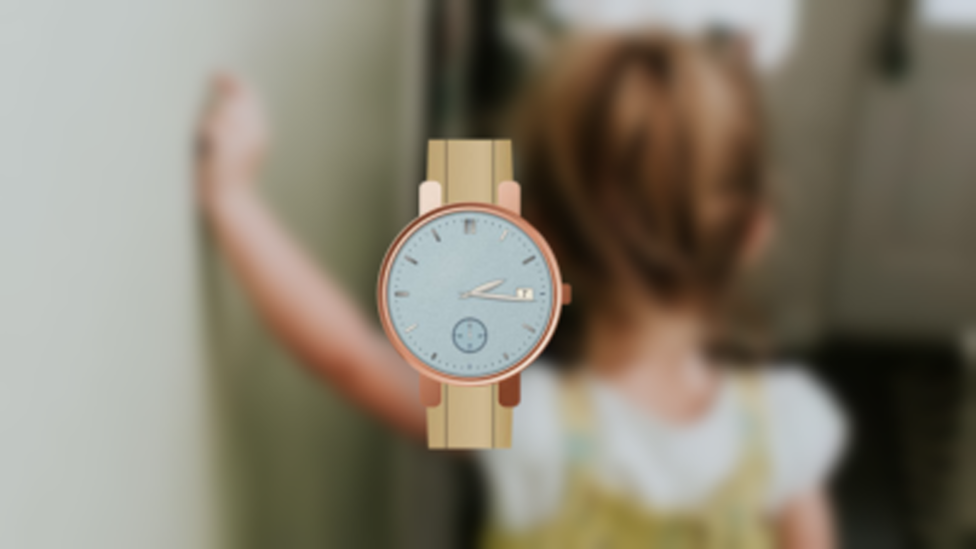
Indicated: 2 h 16 min
